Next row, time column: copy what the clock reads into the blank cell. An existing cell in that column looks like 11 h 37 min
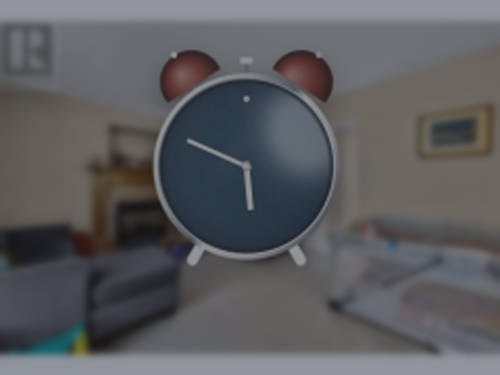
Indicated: 5 h 49 min
